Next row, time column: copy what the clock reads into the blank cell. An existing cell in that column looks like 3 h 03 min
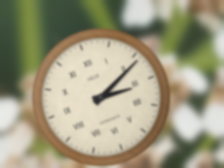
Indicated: 3 h 11 min
